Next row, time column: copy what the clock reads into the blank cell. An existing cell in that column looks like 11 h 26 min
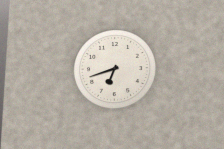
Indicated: 6 h 42 min
